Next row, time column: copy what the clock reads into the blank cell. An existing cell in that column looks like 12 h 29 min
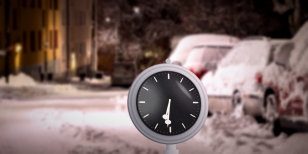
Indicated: 6 h 31 min
